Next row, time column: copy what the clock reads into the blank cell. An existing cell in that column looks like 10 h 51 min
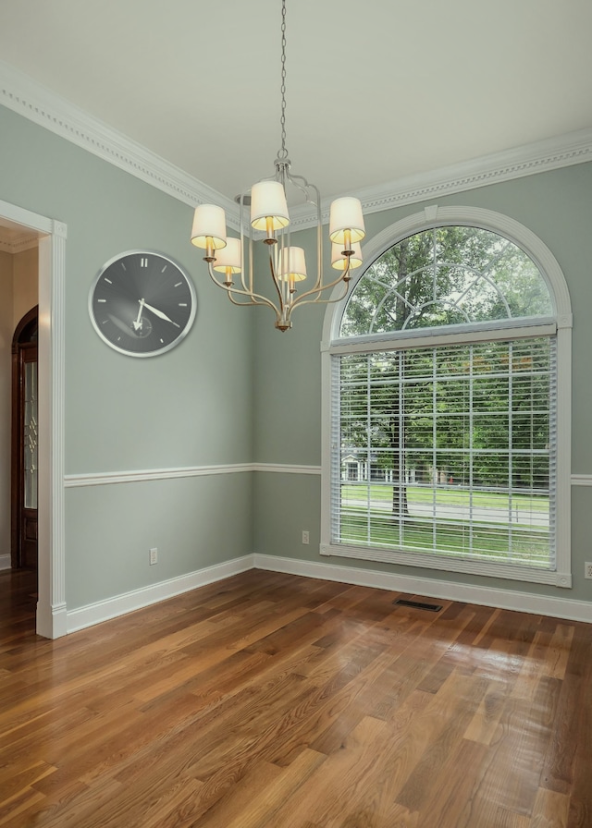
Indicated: 6 h 20 min
